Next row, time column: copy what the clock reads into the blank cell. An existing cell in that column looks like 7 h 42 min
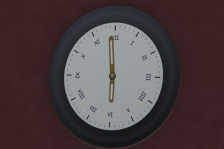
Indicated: 5 h 59 min
